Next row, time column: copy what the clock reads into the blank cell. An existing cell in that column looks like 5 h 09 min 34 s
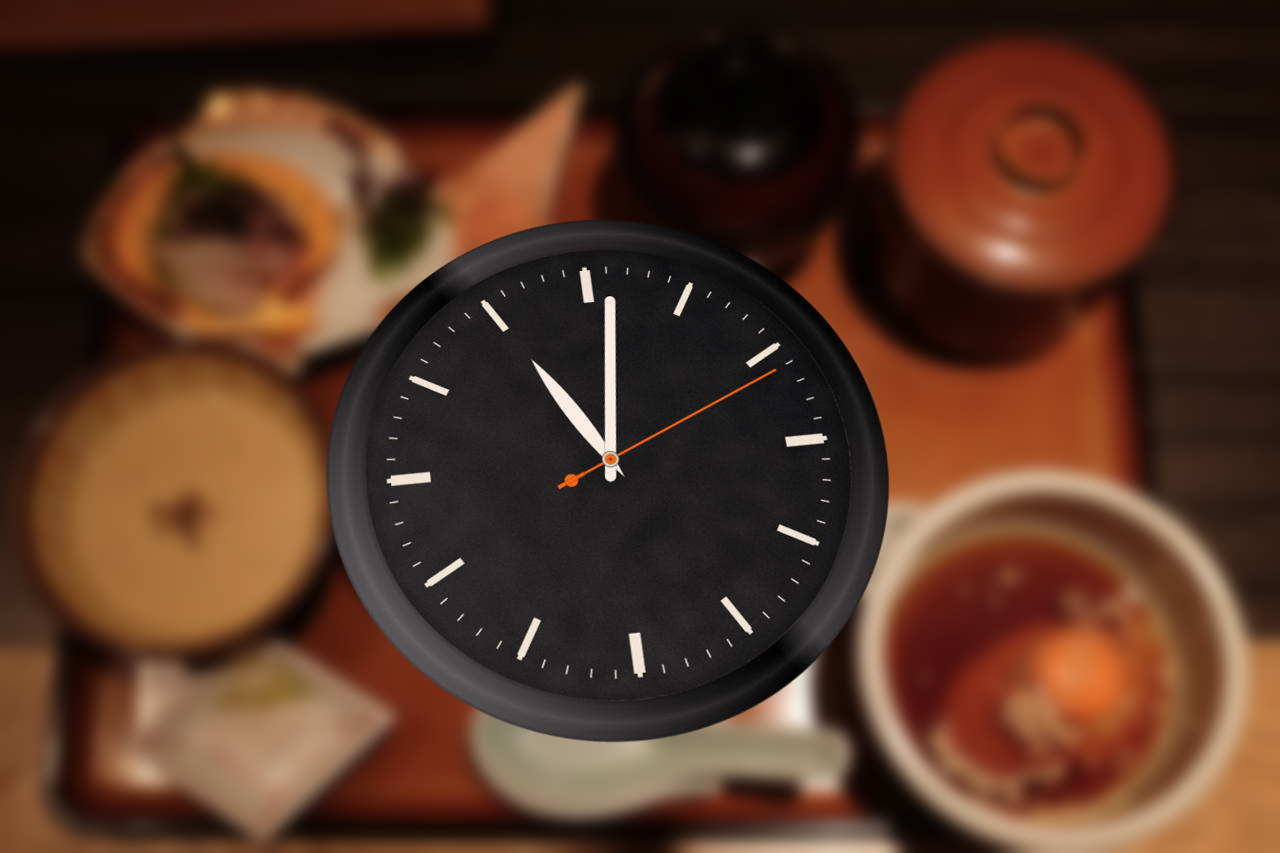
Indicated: 11 h 01 min 11 s
